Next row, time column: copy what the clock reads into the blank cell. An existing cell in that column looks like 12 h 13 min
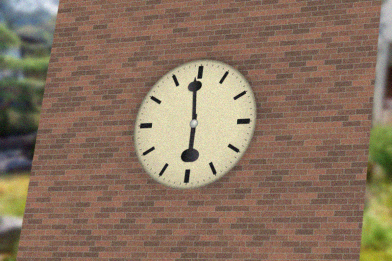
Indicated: 5 h 59 min
